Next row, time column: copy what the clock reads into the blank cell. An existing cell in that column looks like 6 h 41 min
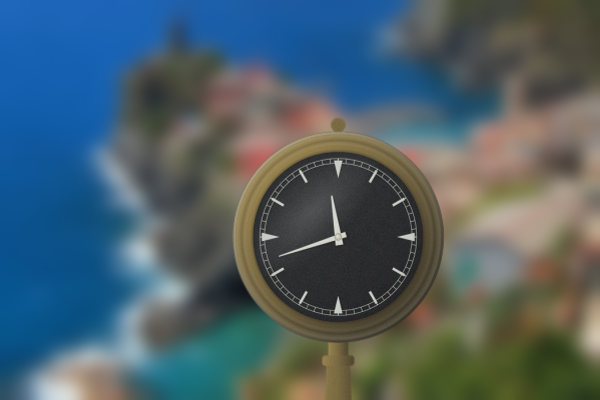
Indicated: 11 h 42 min
